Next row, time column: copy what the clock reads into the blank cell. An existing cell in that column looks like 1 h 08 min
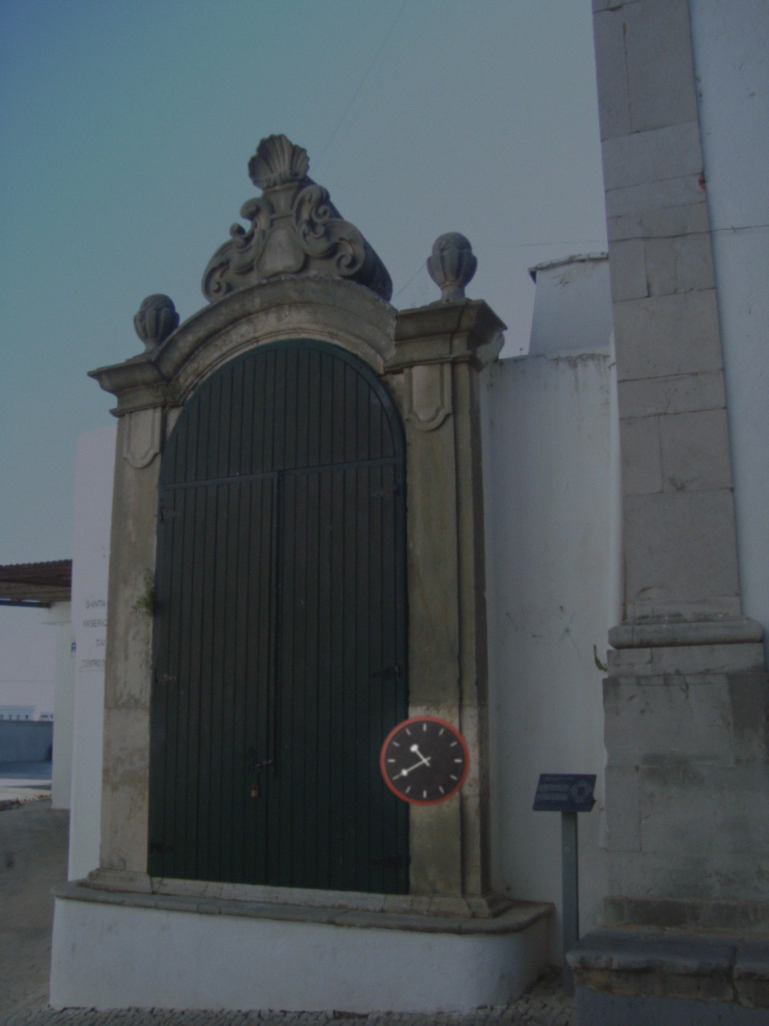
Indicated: 10 h 40 min
